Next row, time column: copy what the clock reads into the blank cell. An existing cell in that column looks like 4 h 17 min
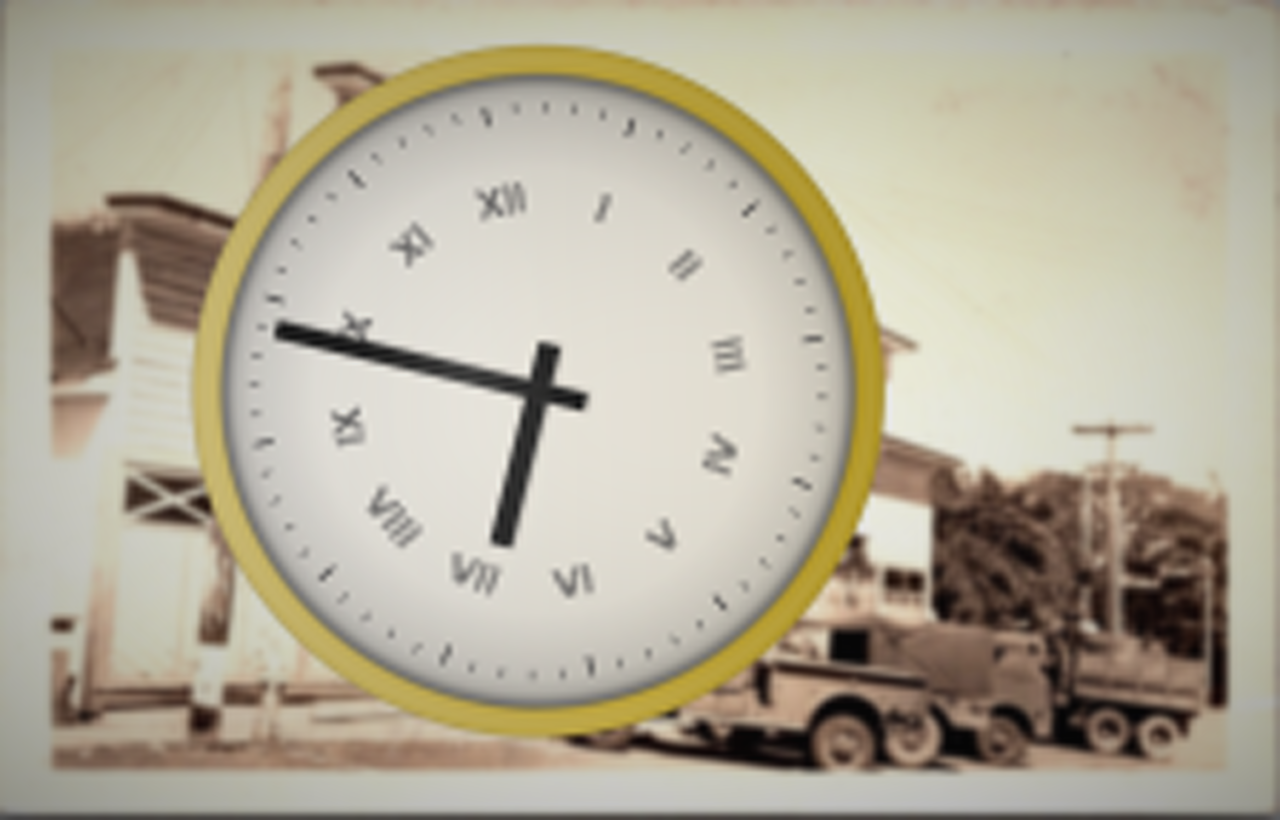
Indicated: 6 h 49 min
